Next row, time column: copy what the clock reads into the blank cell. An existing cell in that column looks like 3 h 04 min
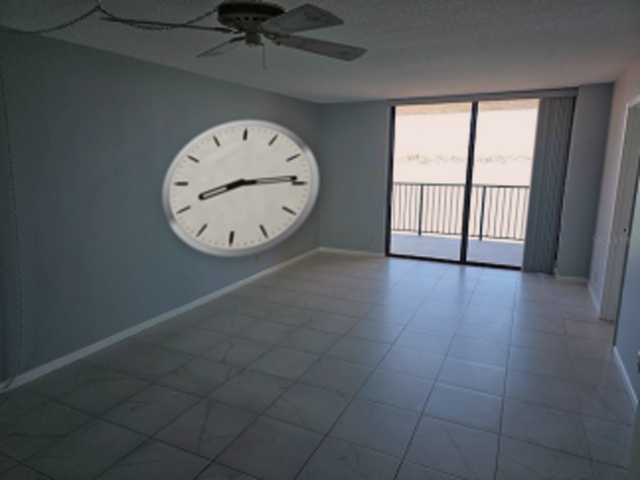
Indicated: 8 h 14 min
